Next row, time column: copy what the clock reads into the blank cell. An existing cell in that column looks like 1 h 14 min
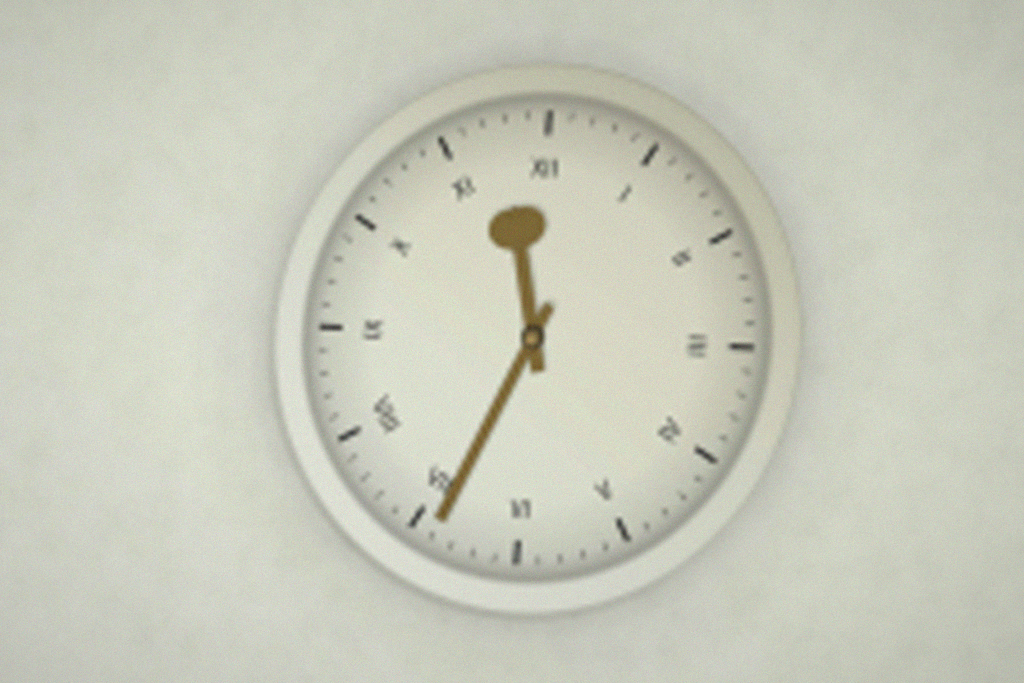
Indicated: 11 h 34 min
